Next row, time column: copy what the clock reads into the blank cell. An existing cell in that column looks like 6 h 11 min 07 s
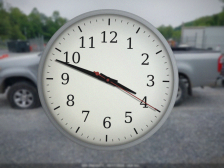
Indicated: 3 h 48 min 20 s
